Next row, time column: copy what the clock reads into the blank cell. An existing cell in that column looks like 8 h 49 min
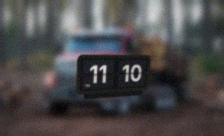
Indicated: 11 h 10 min
